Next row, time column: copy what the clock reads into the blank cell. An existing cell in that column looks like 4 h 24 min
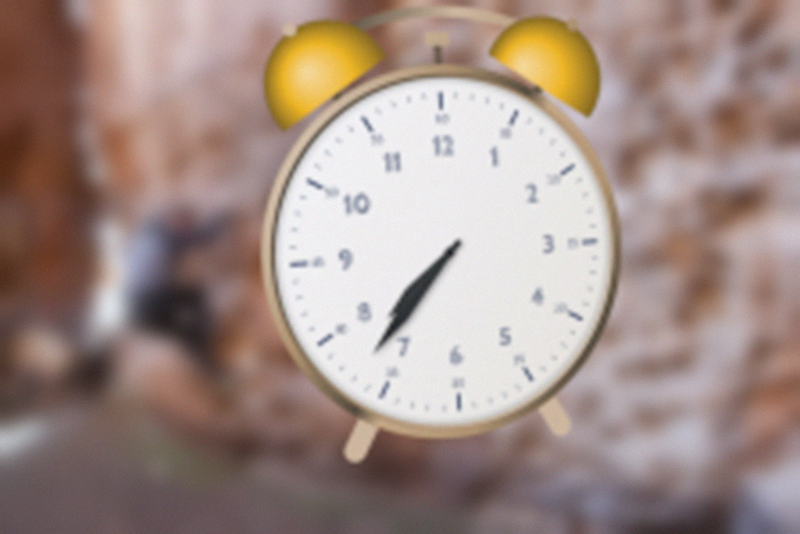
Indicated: 7 h 37 min
